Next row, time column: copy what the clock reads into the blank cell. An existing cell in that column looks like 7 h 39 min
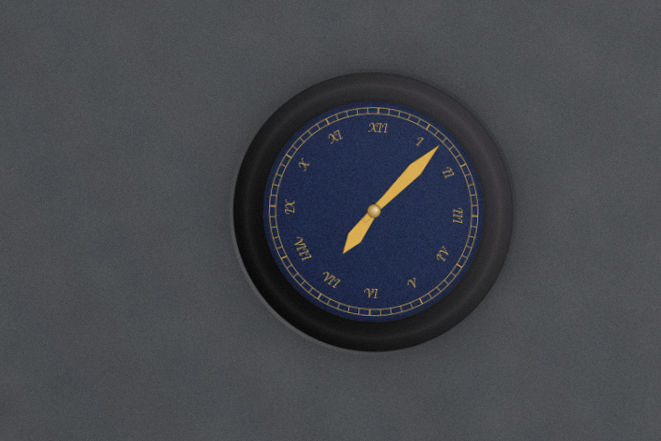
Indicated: 7 h 07 min
